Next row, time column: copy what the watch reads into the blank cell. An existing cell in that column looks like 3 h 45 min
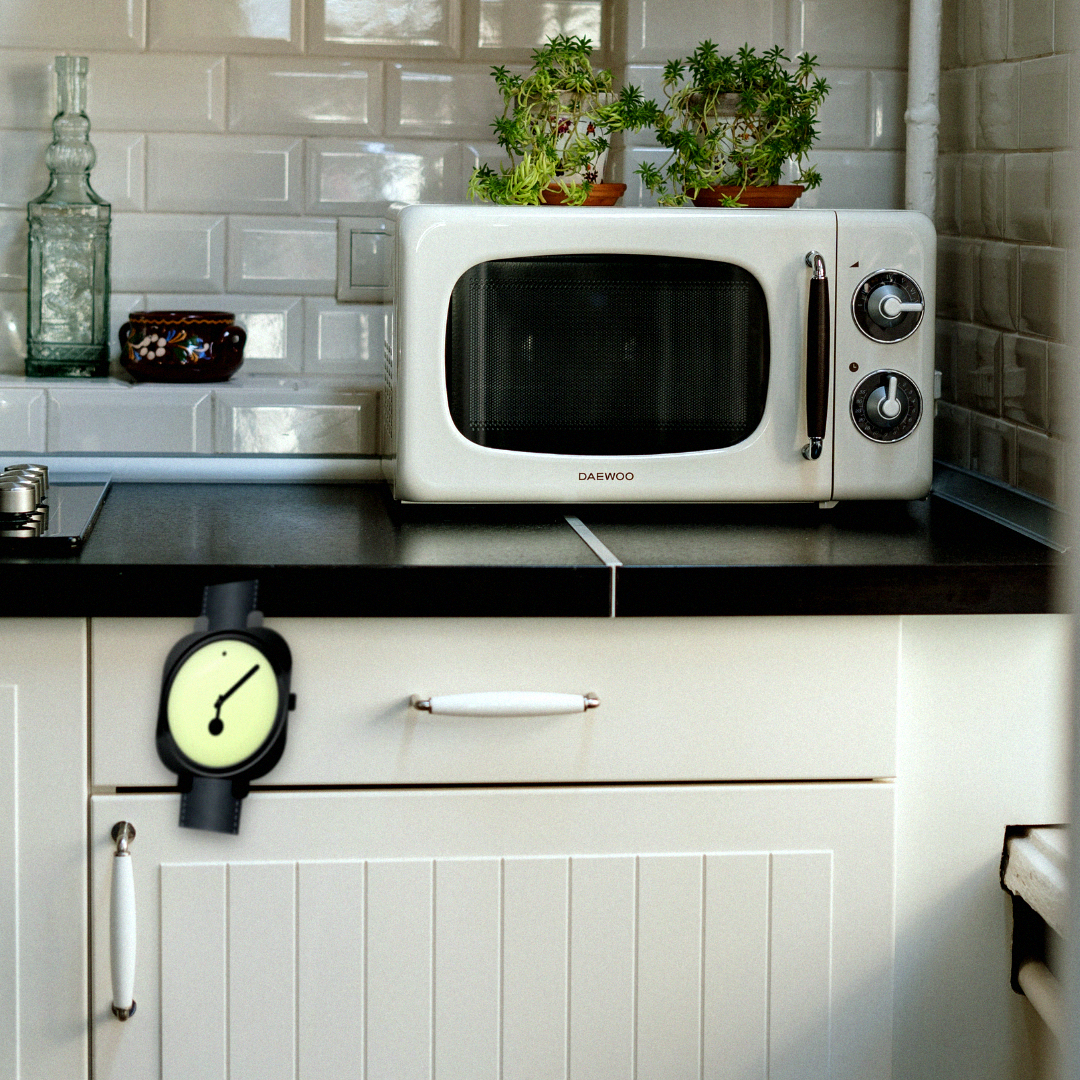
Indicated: 6 h 08 min
